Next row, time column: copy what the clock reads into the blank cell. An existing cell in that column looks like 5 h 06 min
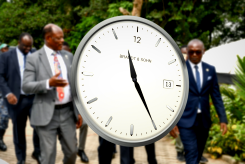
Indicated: 11 h 25 min
